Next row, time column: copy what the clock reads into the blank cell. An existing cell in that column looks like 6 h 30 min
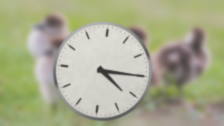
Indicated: 4 h 15 min
